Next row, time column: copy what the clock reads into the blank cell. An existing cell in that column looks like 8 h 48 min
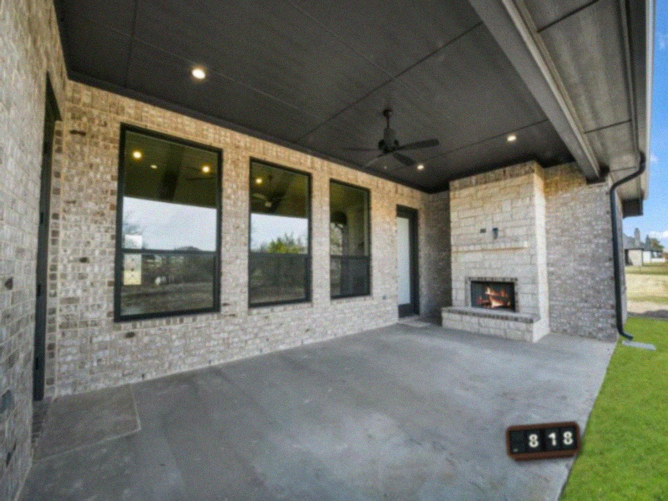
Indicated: 8 h 18 min
